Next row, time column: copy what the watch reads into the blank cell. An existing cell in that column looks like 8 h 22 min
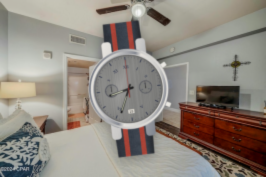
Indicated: 8 h 34 min
